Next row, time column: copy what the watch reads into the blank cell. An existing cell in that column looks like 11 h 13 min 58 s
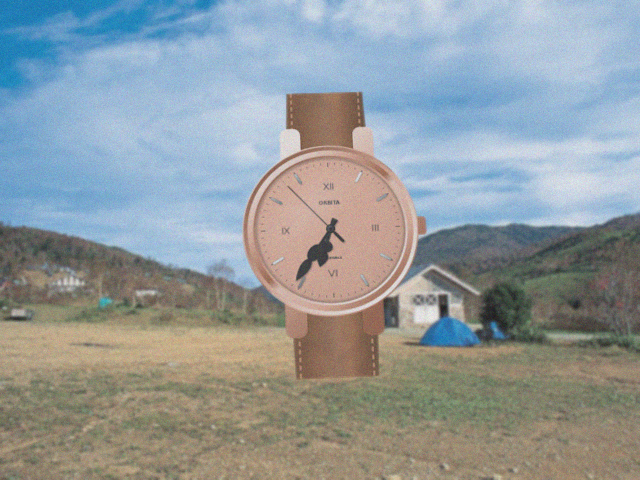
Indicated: 6 h 35 min 53 s
